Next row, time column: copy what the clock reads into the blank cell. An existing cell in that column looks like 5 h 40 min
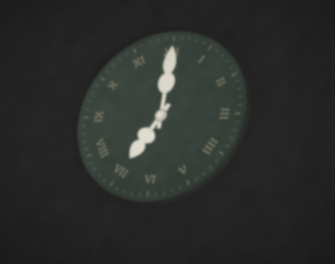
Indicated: 7 h 00 min
